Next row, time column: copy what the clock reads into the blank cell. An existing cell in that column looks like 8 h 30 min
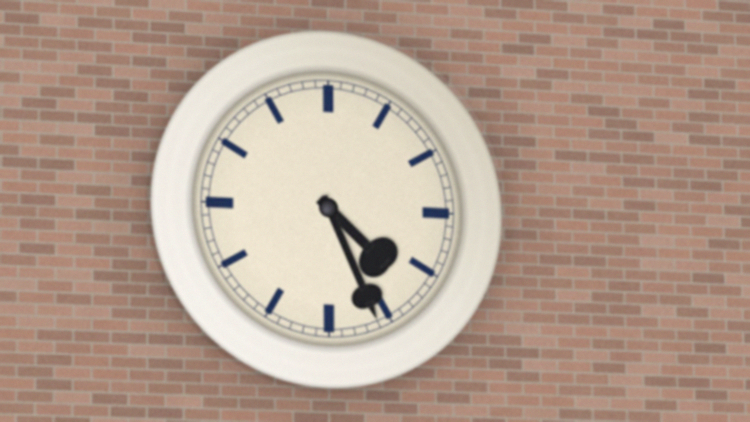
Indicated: 4 h 26 min
